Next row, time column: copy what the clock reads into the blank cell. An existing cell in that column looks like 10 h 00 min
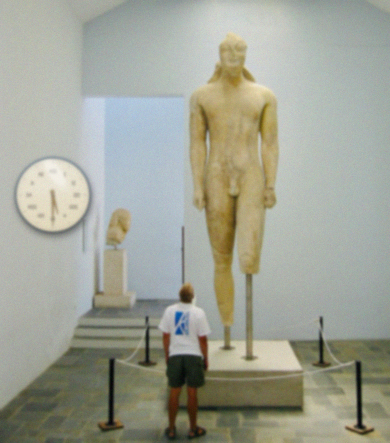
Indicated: 5 h 30 min
